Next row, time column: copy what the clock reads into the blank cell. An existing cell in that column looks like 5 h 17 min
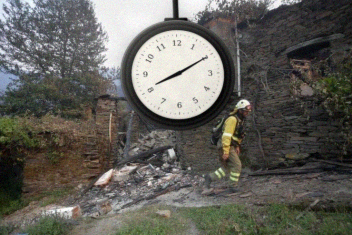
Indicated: 8 h 10 min
